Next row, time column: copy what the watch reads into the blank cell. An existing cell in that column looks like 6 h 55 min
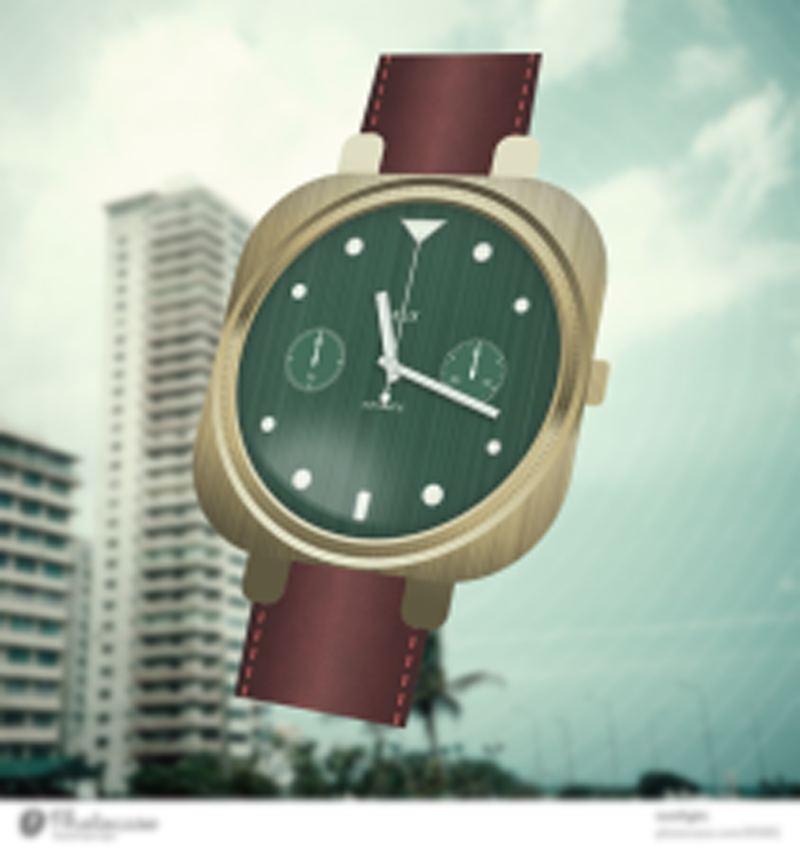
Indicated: 11 h 18 min
